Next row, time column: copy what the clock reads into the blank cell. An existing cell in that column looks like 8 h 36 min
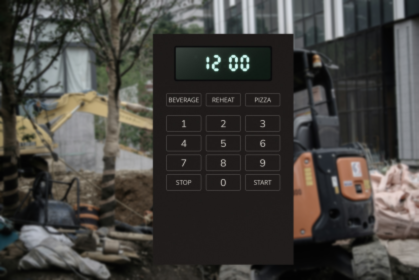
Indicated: 12 h 00 min
